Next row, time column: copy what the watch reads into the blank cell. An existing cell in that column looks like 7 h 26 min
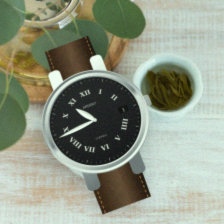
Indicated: 10 h 44 min
